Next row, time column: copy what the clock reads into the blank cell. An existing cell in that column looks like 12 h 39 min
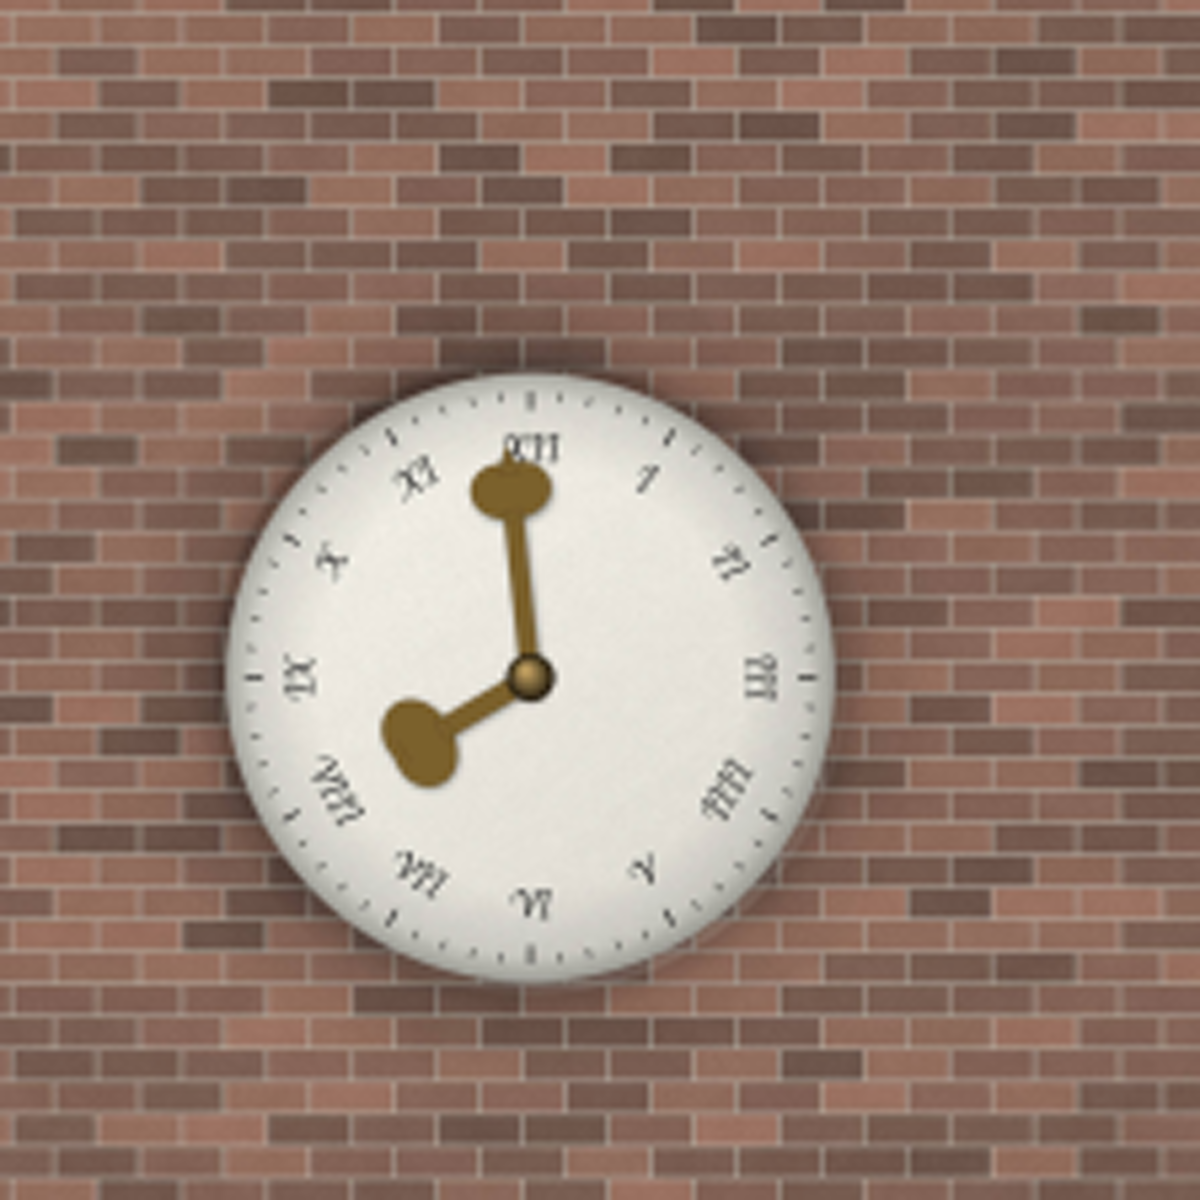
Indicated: 7 h 59 min
